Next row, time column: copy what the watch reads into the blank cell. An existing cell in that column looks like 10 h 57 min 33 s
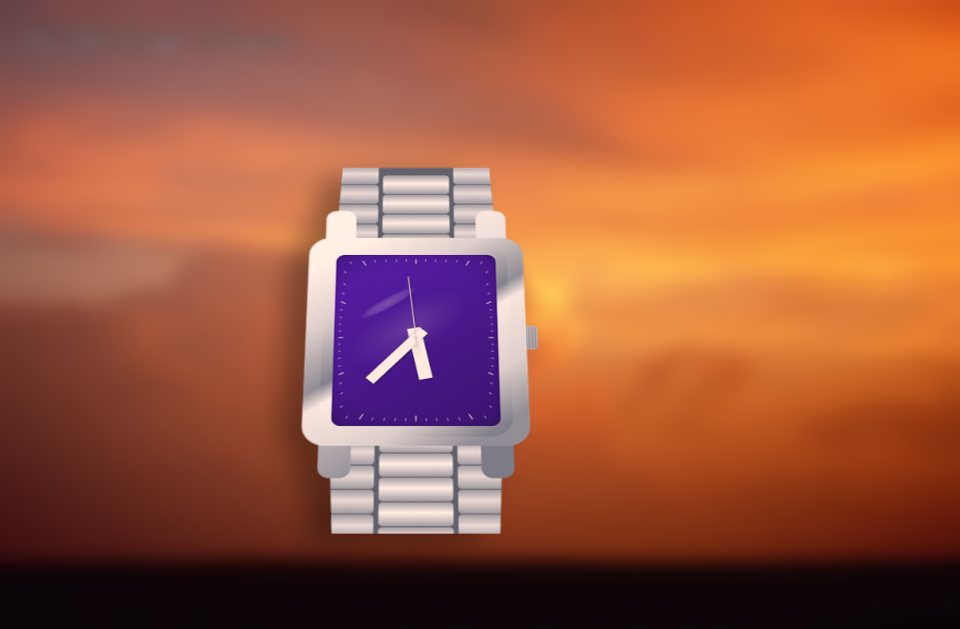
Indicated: 5 h 36 min 59 s
